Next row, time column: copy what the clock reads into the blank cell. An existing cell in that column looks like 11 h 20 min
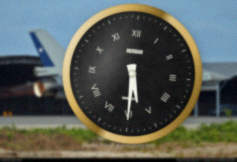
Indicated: 5 h 30 min
